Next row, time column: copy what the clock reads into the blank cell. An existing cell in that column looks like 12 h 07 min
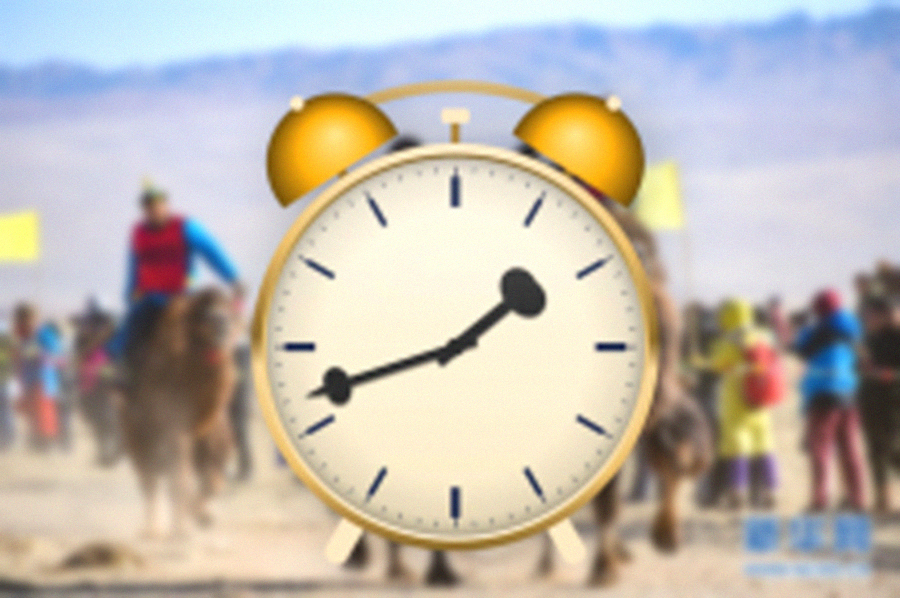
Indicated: 1 h 42 min
